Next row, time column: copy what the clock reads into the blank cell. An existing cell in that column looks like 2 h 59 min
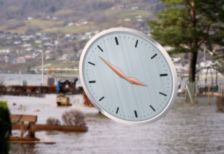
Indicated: 3 h 53 min
